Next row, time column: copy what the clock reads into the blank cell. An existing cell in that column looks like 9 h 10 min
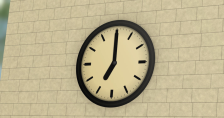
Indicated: 7 h 00 min
